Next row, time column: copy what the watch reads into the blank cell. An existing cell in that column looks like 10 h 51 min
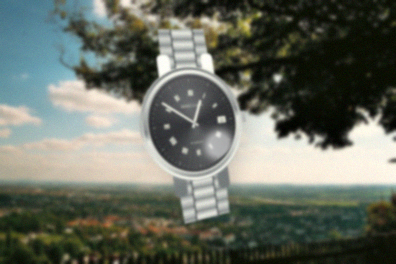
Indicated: 12 h 51 min
